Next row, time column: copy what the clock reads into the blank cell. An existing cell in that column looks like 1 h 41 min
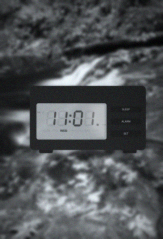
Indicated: 11 h 01 min
